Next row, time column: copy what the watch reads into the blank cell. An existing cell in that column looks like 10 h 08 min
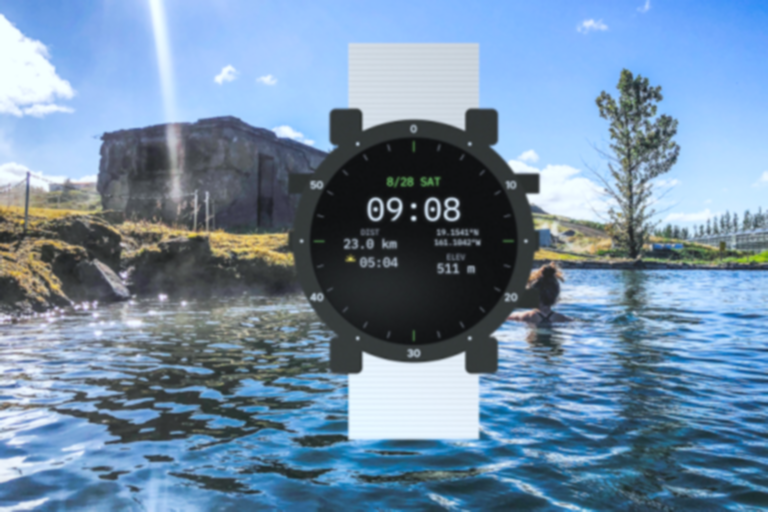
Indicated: 9 h 08 min
